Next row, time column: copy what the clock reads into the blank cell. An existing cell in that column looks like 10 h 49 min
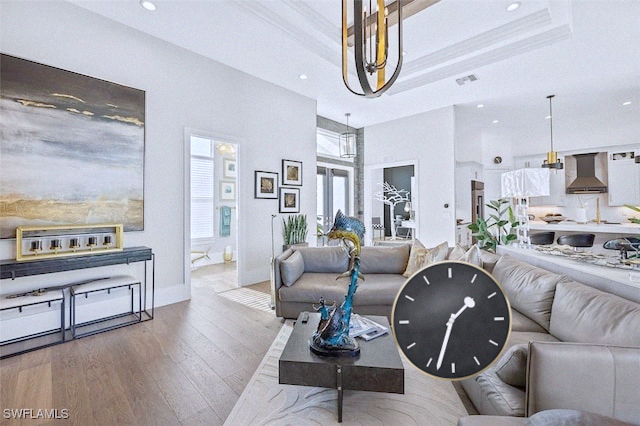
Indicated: 1 h 33 min
